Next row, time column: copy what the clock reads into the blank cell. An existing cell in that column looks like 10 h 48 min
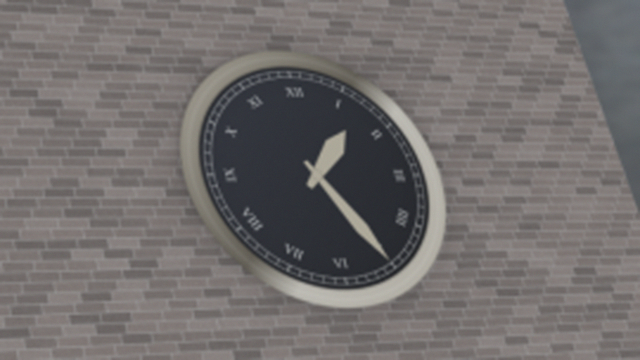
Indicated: 1 h 25 min
